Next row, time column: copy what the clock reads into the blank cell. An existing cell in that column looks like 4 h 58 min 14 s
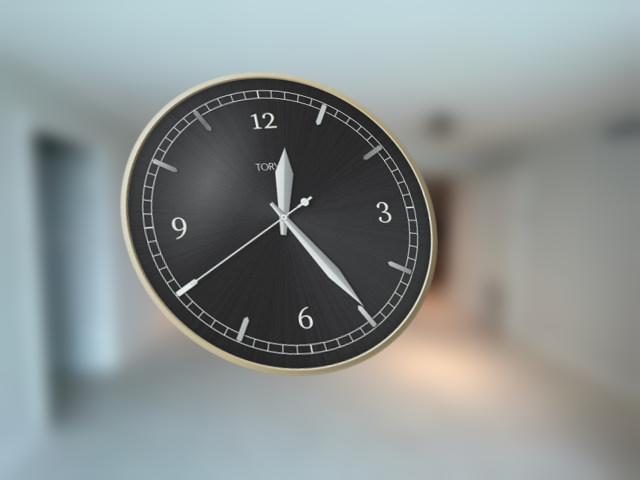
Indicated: 12 h 24 min 40 s
